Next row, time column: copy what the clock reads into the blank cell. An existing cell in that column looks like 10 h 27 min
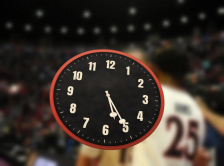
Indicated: 5 h 25 min
